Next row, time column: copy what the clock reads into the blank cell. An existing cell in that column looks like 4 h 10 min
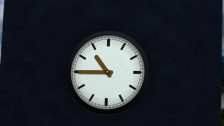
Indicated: 10 h 45 min
